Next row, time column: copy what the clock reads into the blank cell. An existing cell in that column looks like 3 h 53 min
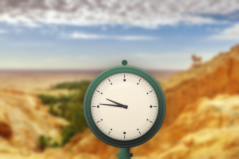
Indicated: 9 h 46 min
